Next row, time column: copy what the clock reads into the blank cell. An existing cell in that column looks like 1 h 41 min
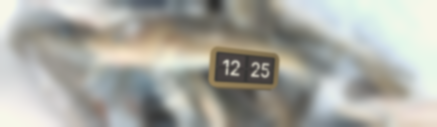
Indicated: 12 h 25 min
